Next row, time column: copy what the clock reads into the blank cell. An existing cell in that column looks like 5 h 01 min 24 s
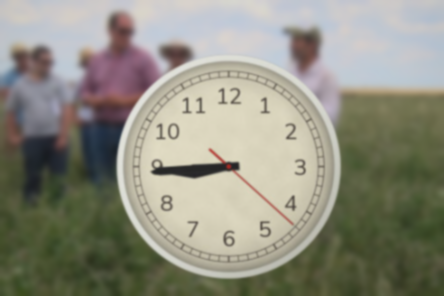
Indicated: 8 h 44 min 22 s
